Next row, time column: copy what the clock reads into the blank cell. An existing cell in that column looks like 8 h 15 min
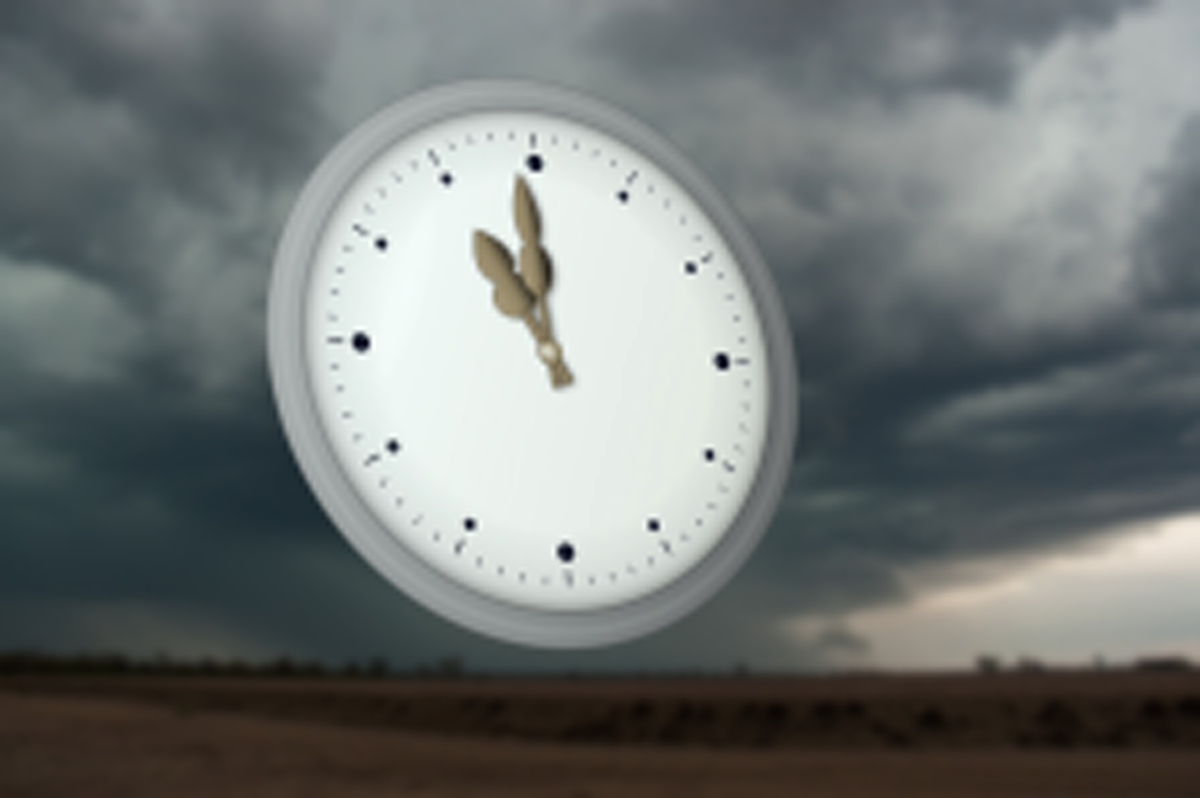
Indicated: 10 h 59 min
